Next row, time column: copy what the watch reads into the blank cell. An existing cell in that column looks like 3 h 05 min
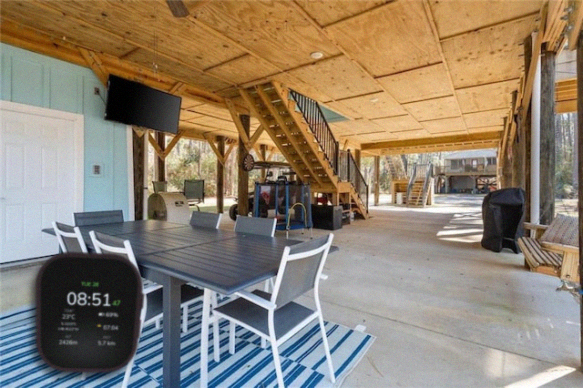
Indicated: 8 h 51 min
